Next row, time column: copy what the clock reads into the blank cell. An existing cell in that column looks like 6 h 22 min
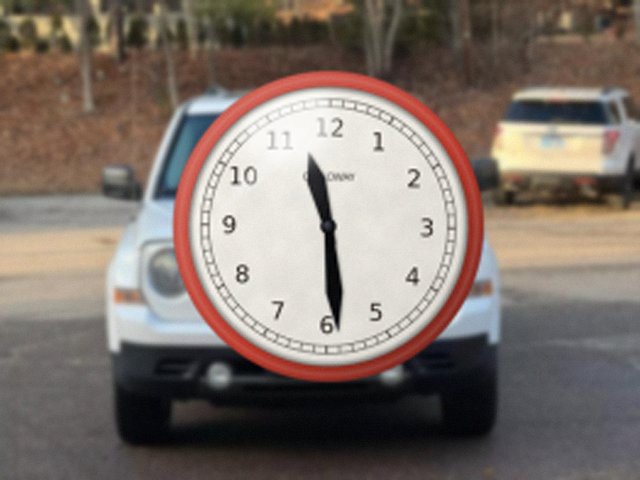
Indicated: 11 h 29 min
